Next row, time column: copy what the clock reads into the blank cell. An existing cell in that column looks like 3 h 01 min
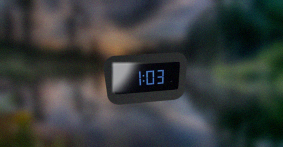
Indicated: 1 h 03 min
